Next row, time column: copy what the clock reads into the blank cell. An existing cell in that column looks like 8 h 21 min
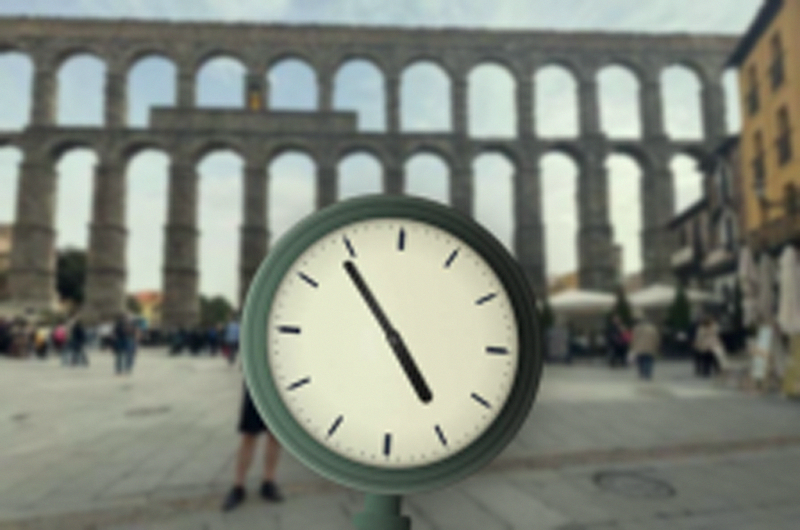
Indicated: 4 h 54 min
